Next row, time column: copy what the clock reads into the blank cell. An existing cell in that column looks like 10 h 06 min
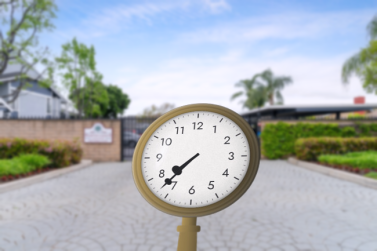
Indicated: 7 h 37 min
